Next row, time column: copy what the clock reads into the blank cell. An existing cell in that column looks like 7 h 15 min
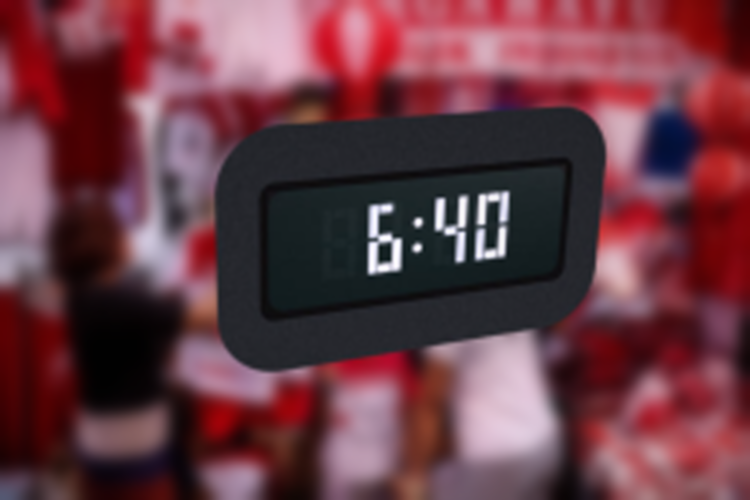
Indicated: 6 h 40 min
